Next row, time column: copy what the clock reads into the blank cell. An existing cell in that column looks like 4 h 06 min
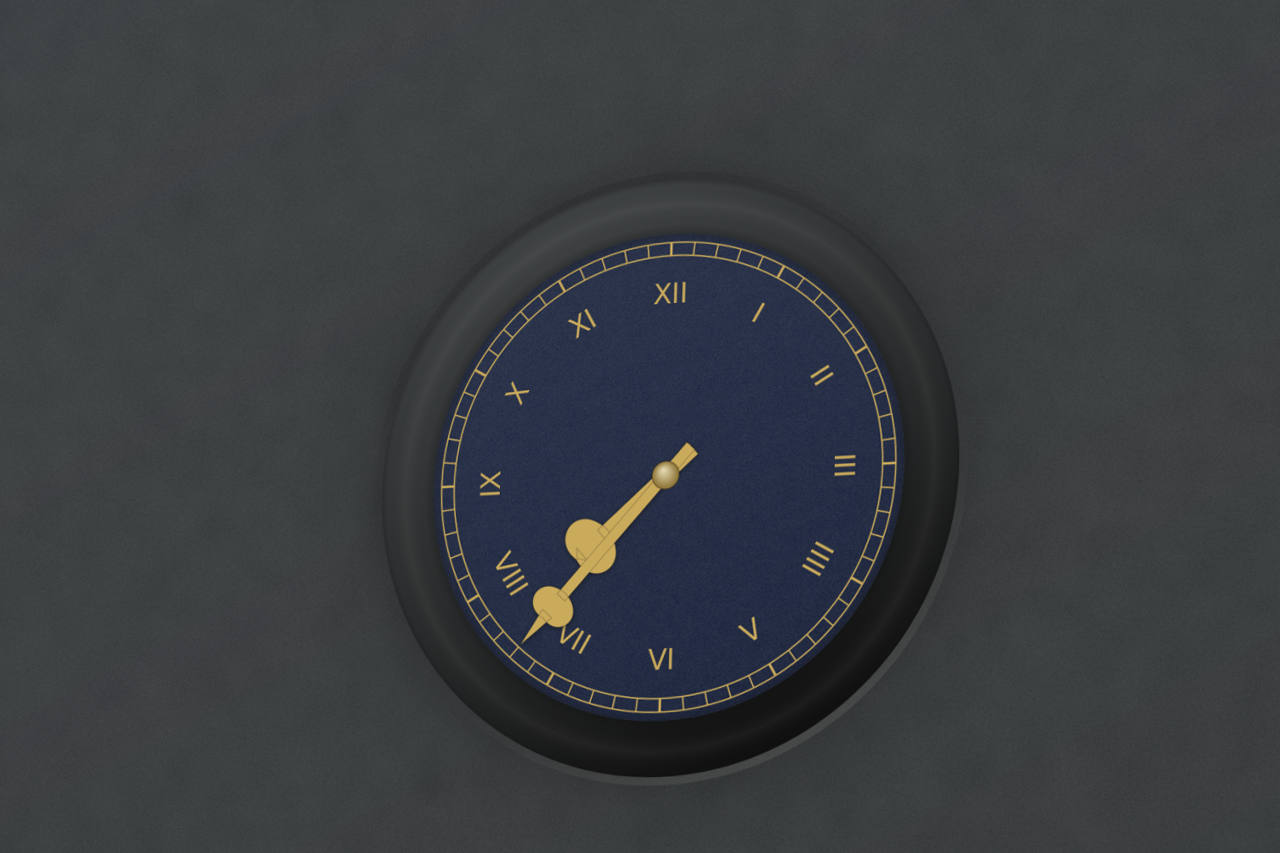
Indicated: 7 h 37 min
